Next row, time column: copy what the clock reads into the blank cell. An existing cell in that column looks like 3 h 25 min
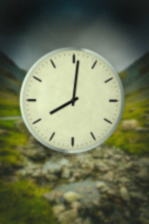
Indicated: 8 h 01 min
